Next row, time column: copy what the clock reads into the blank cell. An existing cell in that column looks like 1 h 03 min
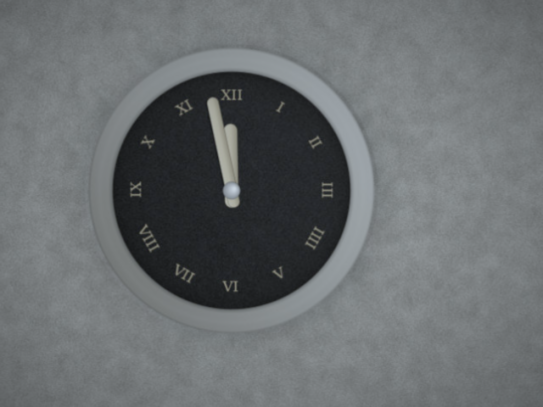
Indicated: 11 h 58 min
